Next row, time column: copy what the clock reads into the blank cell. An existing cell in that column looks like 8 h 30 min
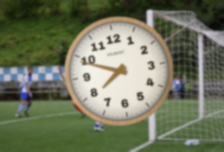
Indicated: 7 h 49 min
